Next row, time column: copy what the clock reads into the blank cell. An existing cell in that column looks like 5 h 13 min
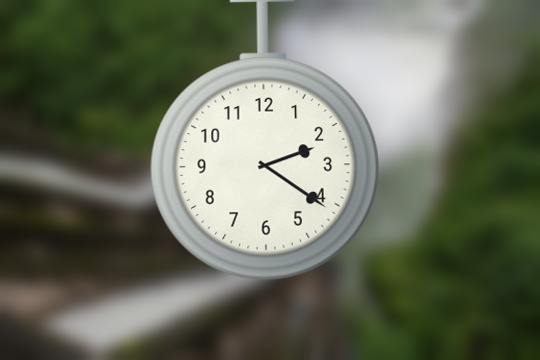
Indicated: 2 h 21 min
